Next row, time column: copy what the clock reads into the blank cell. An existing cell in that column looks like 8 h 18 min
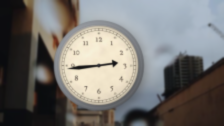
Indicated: 2 h 44 min
